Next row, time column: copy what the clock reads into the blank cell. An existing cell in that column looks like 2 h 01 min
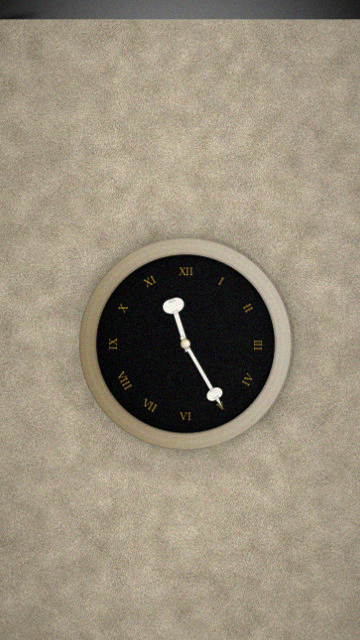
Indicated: 11 h 25 min
